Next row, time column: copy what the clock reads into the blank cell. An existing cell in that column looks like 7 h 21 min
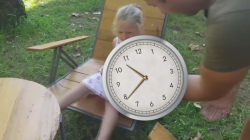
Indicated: 10 h 39 min
